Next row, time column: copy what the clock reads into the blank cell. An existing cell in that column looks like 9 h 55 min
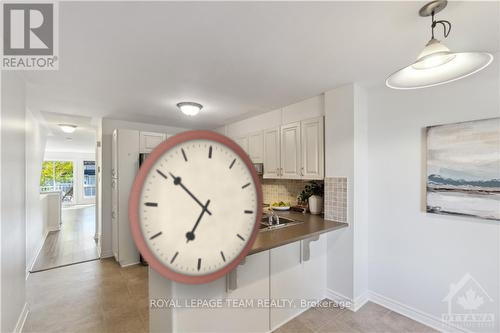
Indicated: 6 h 51 min
